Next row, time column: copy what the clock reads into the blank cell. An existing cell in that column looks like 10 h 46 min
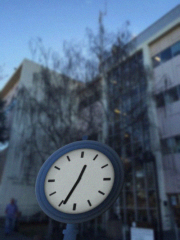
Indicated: 12 h 34 min
